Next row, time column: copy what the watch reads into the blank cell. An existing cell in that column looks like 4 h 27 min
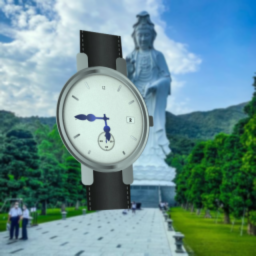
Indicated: 5 h 45 min
